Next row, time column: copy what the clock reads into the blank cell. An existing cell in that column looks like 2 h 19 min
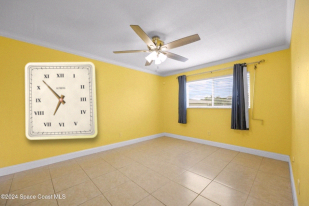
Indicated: 6 h 53 min
